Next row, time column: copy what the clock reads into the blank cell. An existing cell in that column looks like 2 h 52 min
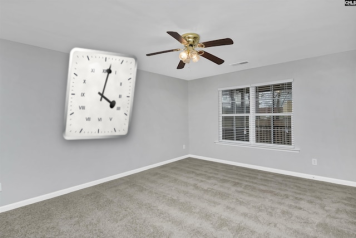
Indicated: 4 h 02 min
